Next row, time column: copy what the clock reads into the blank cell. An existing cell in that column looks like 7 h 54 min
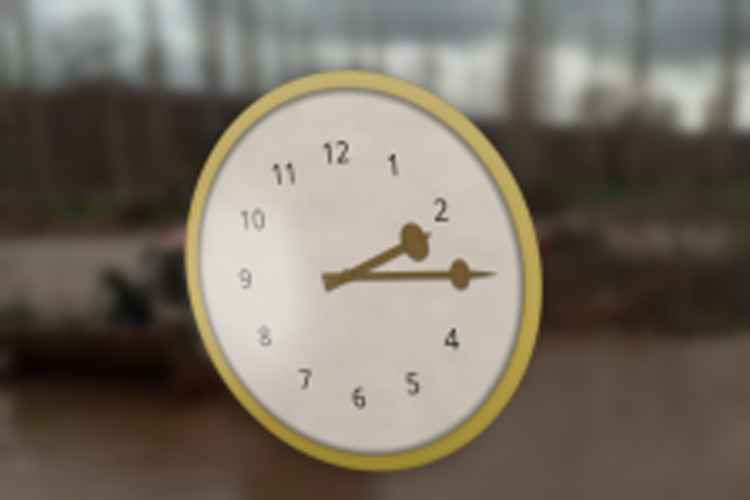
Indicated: 2 h 15 min
